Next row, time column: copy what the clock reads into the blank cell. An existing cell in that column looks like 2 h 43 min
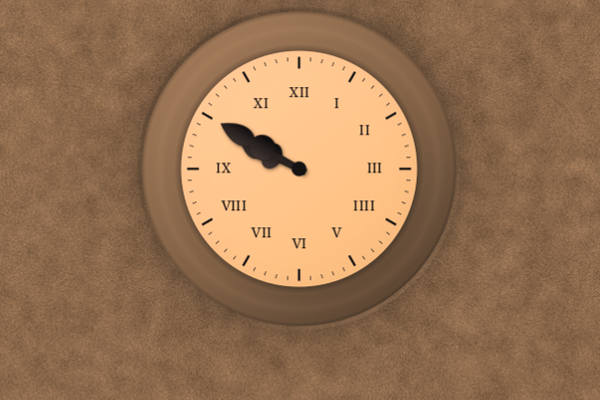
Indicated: 9 h 50 min
